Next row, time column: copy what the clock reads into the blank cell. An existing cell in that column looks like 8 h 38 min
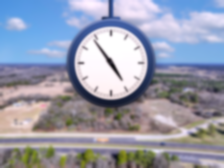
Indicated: 4 h 54 min
